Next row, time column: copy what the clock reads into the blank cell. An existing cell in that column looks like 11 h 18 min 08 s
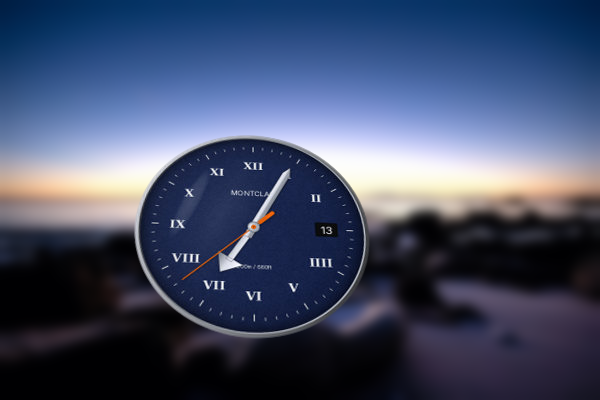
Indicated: 7 h 04 min 38 s
